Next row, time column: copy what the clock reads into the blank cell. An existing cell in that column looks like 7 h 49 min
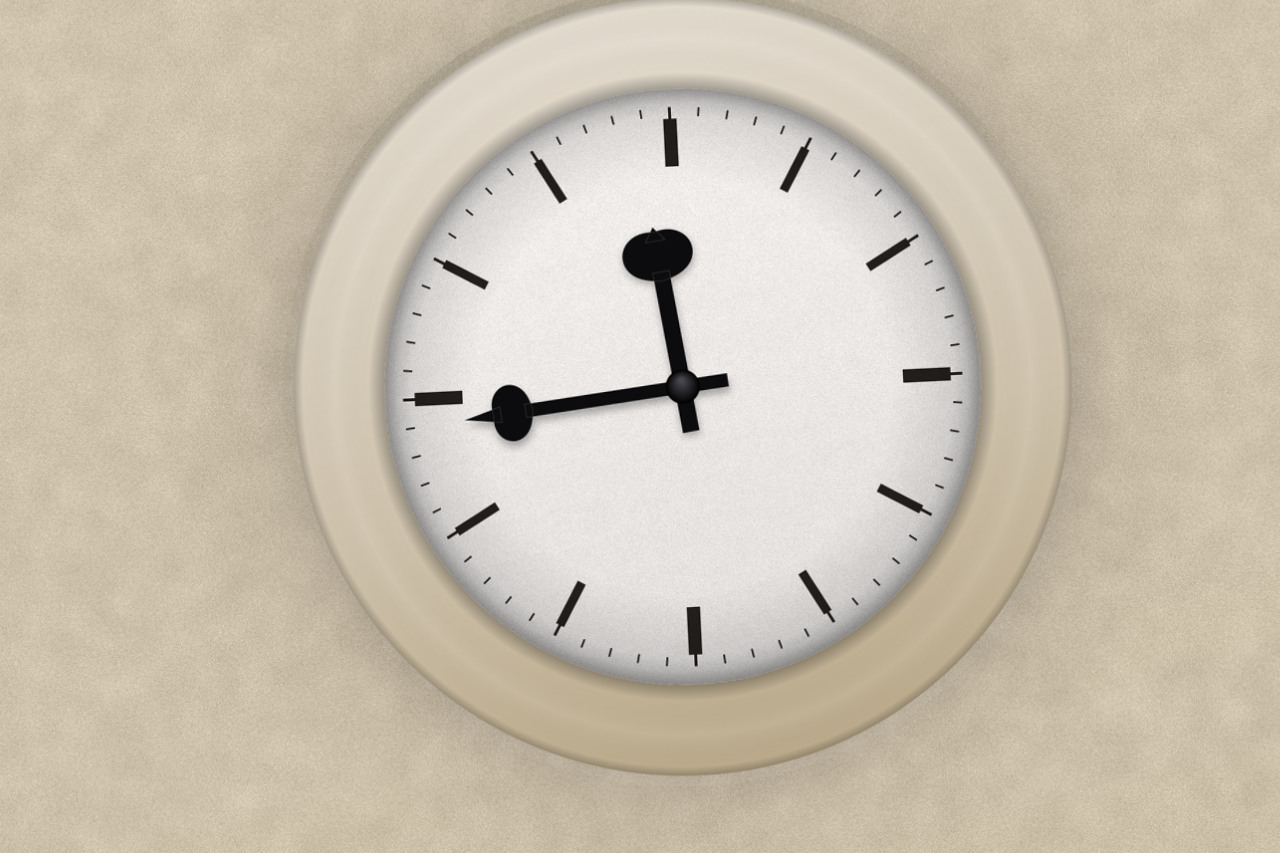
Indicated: 11 h 44 min
